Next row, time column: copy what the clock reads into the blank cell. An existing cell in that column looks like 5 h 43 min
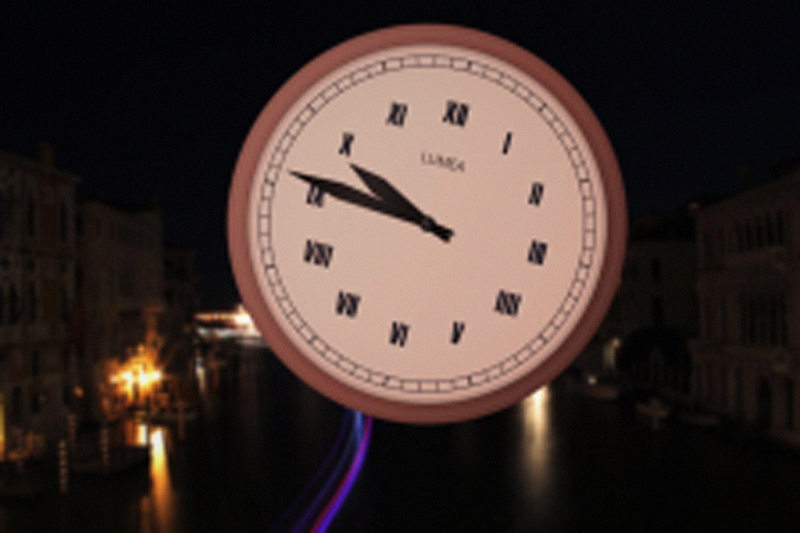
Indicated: 9 h 46 min
